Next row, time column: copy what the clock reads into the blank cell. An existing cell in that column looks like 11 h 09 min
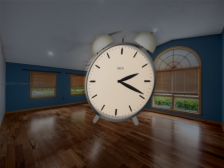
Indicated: 2 h 19 min
